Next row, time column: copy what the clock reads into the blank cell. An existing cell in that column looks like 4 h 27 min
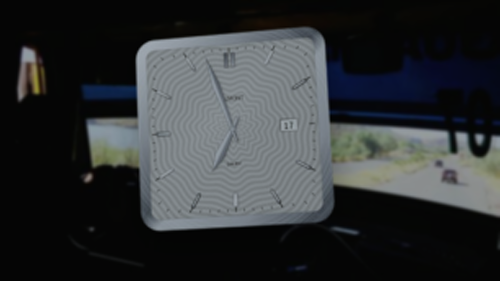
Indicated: 6 h 57 min
